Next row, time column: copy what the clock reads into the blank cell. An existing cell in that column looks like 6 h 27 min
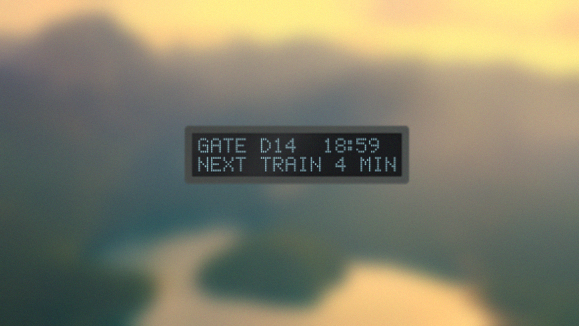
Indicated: 18 h 59 min
